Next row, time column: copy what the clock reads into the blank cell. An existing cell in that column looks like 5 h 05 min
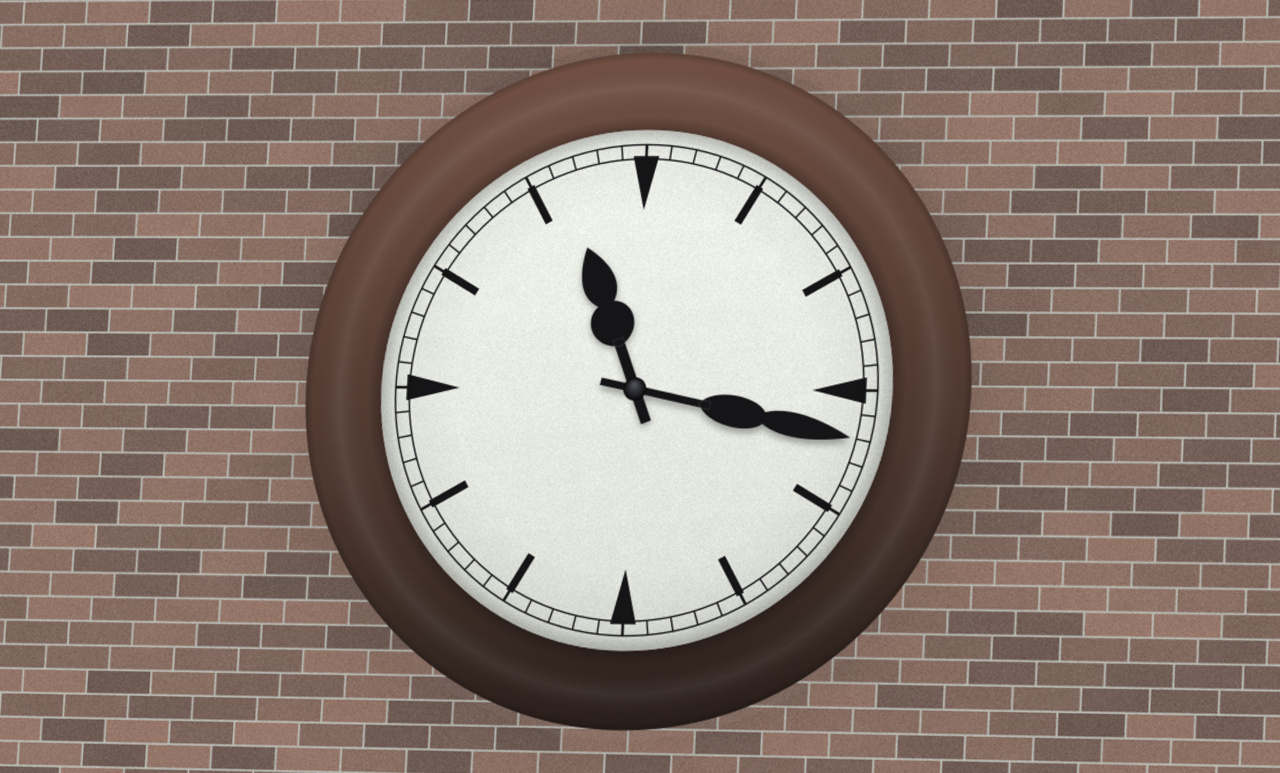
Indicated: 11 h 17 min
